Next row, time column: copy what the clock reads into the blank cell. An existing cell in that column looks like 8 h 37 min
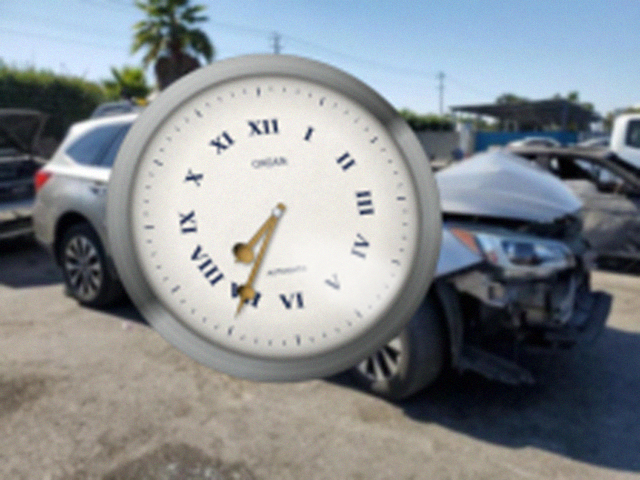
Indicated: 7 h 35 min
